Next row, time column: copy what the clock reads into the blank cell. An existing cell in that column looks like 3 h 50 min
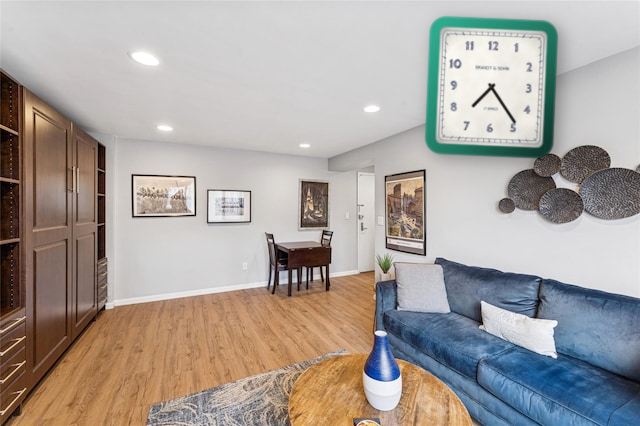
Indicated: 7 h 24 min
